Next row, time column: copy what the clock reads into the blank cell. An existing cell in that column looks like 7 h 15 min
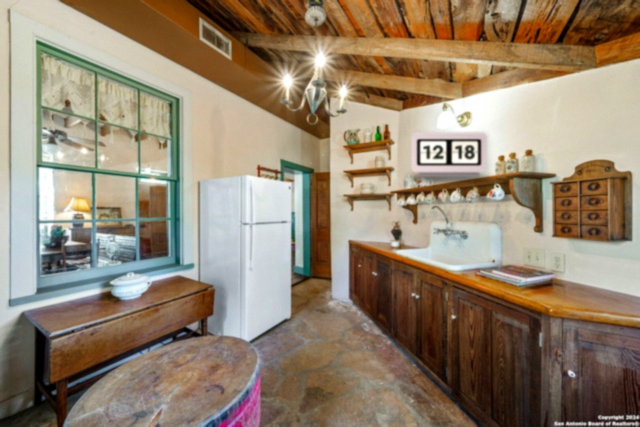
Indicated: 12 h 18 min
